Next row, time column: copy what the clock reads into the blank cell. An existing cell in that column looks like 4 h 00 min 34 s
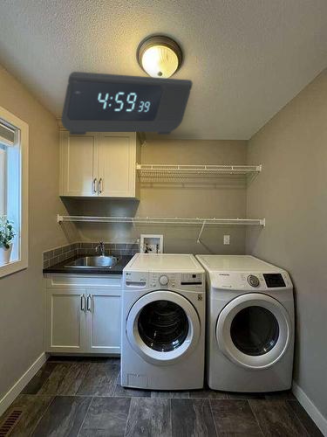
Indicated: 4 h 59 min 39 s
